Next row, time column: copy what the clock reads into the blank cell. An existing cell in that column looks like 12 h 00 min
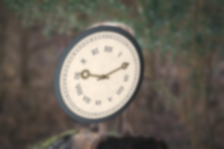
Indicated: 9 h 10 min
